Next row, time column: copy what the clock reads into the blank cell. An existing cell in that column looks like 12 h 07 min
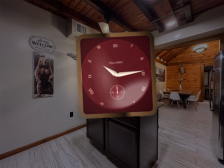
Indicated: 10 h 14 min
